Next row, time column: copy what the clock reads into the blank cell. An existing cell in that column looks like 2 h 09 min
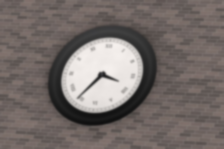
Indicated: 3 h 36 min
